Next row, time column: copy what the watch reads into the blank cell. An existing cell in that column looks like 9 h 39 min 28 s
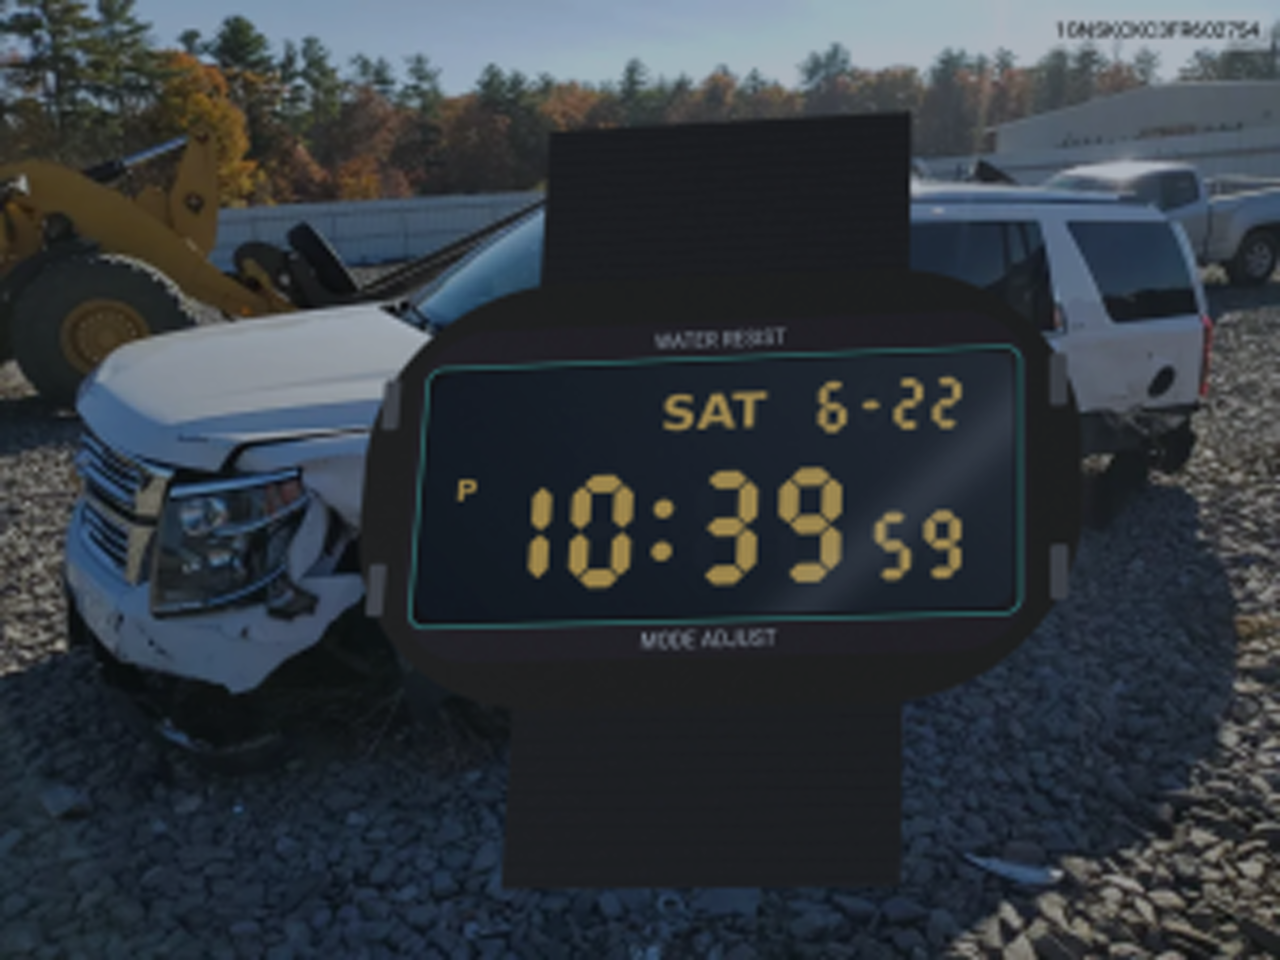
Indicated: 10 h 39 min 59 s
